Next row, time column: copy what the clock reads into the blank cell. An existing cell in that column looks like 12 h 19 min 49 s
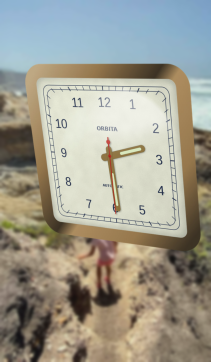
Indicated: 2 h 29 min 30 s
